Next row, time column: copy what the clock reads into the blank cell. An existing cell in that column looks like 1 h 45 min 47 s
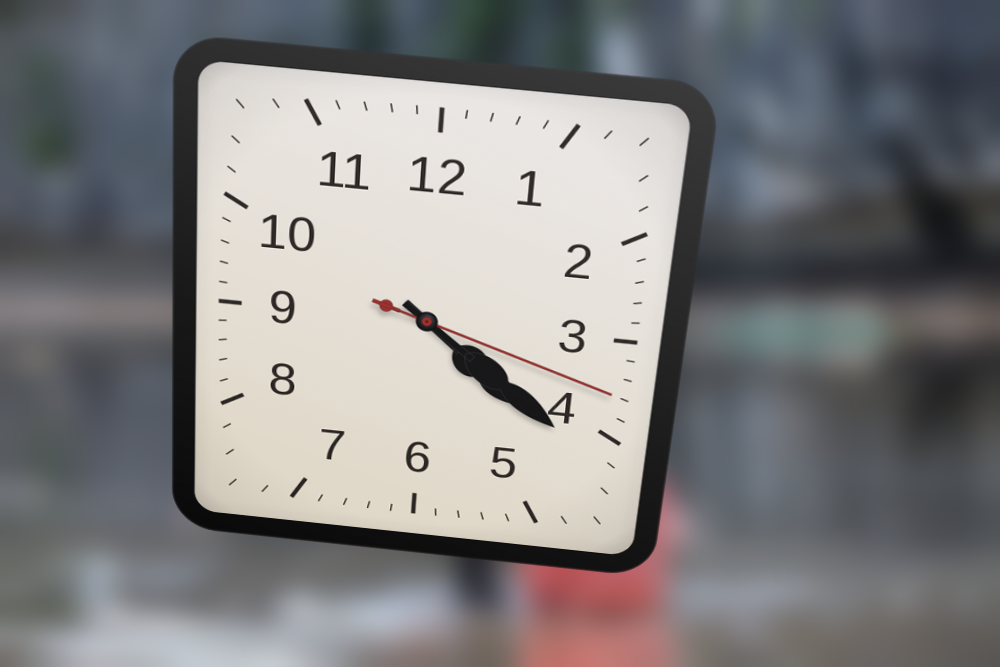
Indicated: 4 h 21 min 18 s
